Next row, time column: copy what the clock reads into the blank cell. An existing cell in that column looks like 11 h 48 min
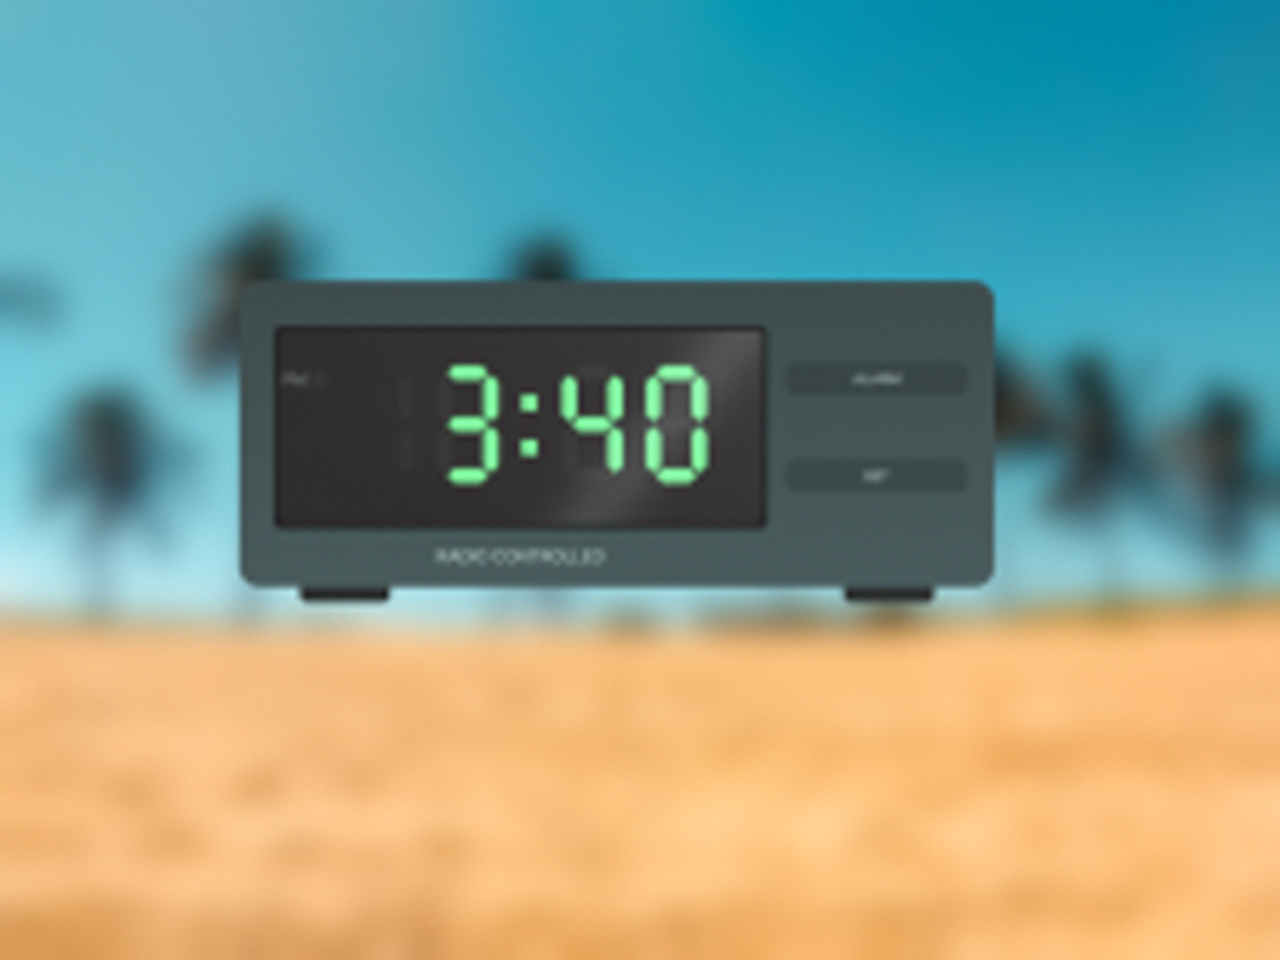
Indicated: 3 h 40 min
